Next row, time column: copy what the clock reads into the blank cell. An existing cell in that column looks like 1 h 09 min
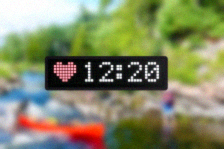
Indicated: 12 h 20 min
